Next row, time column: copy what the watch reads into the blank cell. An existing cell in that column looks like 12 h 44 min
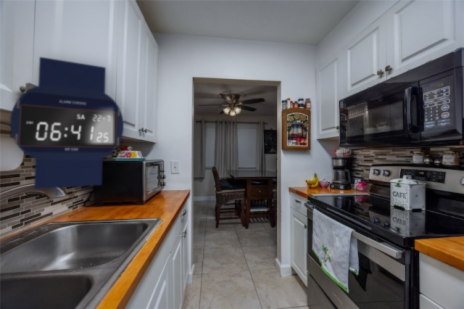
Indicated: 6 h 41 min
